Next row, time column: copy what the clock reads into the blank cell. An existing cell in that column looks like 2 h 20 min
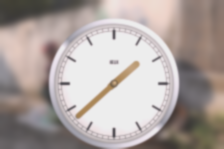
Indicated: 1 h 38 min
